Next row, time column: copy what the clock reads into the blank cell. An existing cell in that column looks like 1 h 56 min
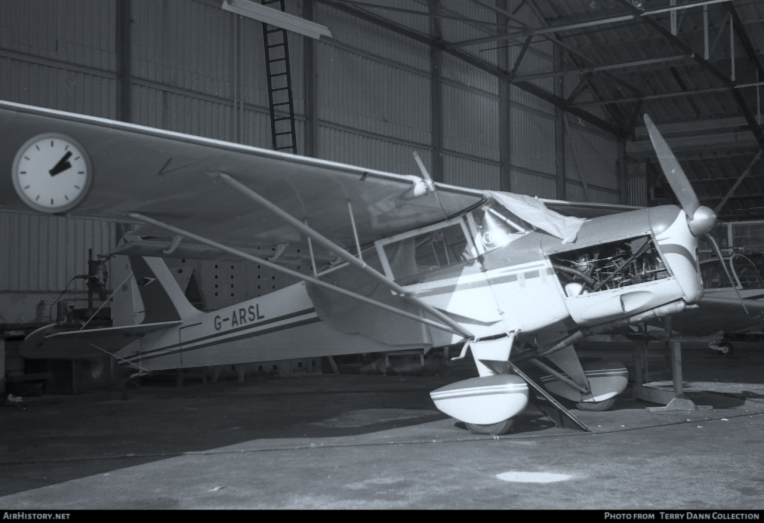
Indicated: 2 h 07 min
